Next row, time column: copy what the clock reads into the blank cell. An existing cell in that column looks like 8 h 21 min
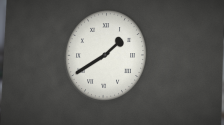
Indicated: 1 h 40 min
